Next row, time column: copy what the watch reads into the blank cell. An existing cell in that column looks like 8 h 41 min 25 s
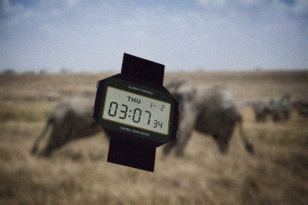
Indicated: 3 h 07 min 34 s
